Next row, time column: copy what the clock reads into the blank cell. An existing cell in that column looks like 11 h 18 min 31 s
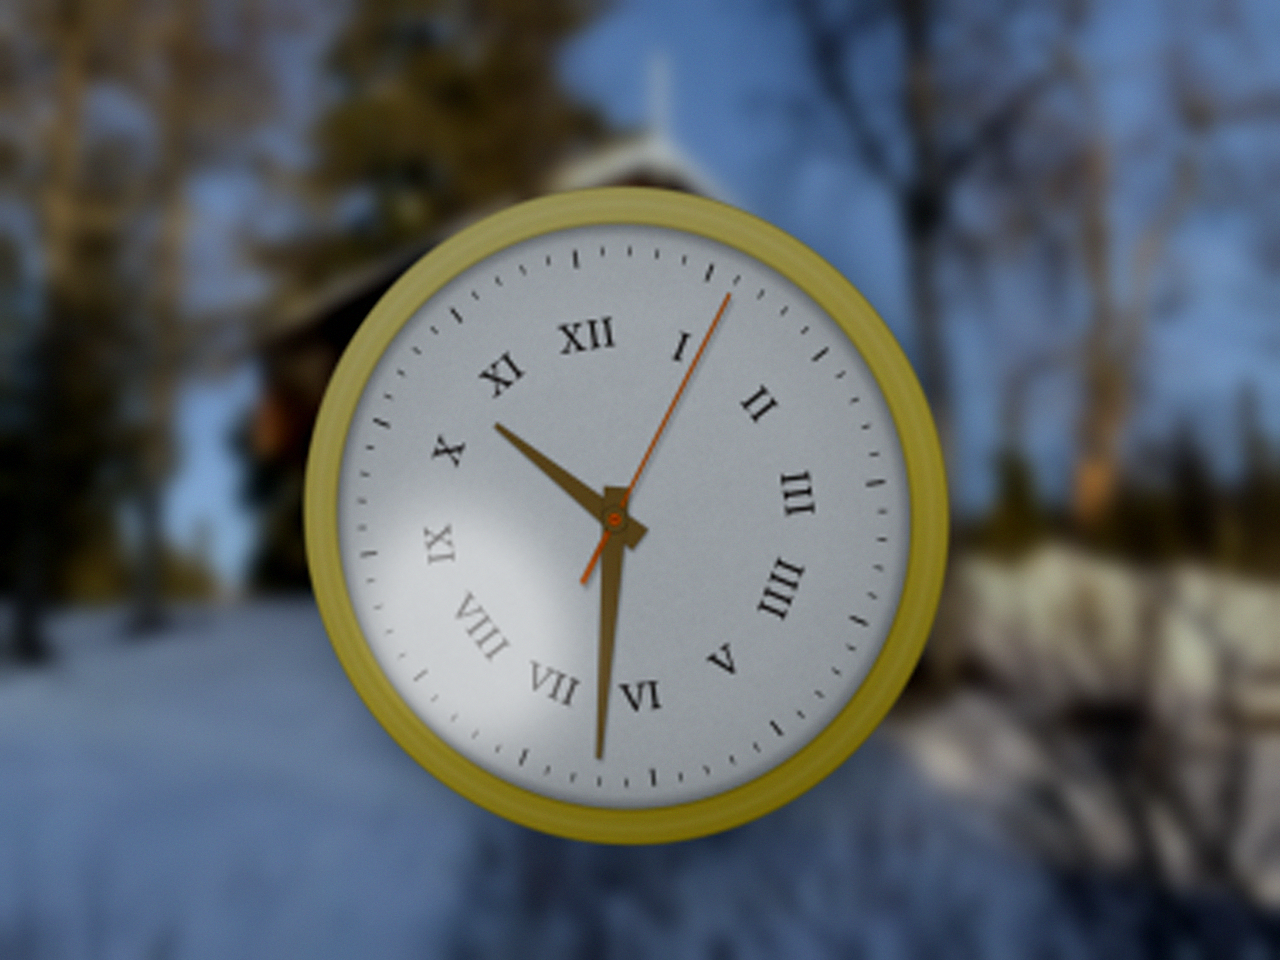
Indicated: 10 h 32 min 06 s
